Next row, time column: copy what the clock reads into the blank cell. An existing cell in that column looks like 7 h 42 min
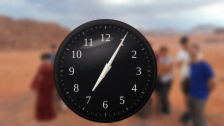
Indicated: 7 h 05 min
